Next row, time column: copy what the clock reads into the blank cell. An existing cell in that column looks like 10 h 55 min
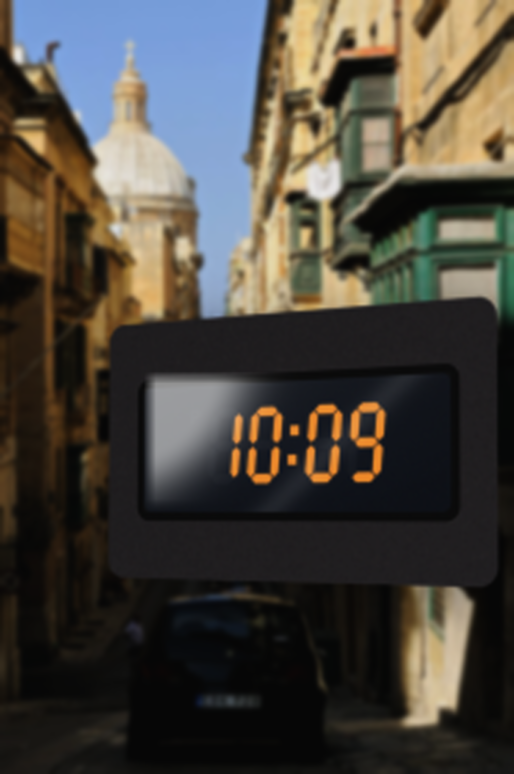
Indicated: 10 h 09 min
